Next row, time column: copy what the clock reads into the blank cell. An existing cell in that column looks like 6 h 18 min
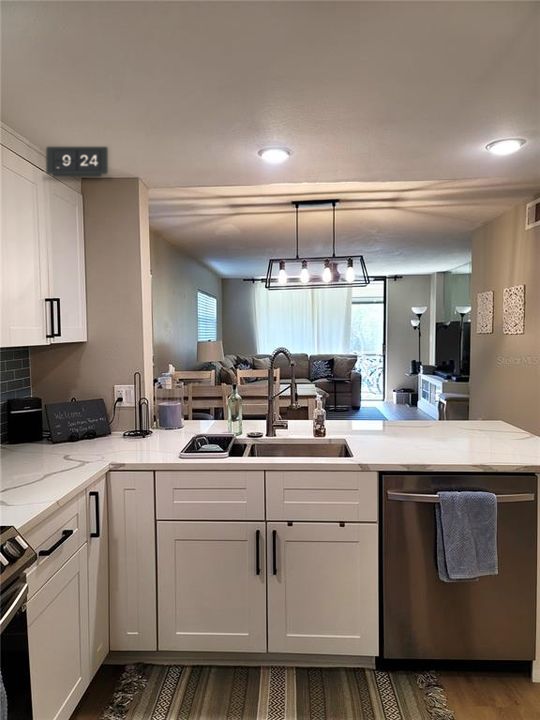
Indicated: 9 h 24 min
